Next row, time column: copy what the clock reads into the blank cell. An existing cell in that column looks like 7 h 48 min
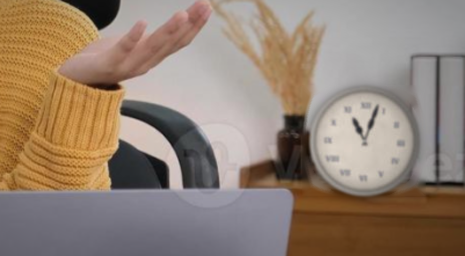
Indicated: 11 h 03 min
